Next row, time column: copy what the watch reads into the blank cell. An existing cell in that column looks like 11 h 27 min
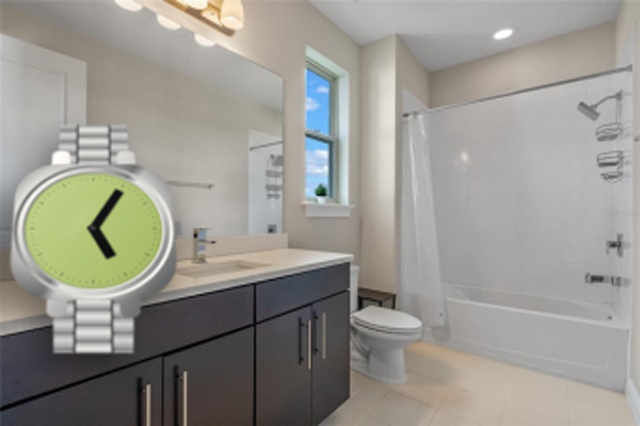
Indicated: 5 h 05 min
